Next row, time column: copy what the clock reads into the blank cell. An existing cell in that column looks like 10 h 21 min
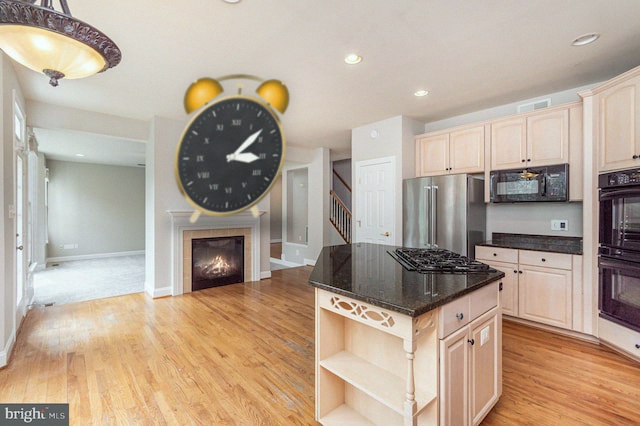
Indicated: 3 h 08 min
